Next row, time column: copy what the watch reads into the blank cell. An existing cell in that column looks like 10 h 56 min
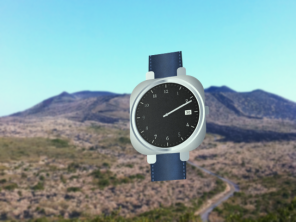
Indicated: 2 h 11 min
